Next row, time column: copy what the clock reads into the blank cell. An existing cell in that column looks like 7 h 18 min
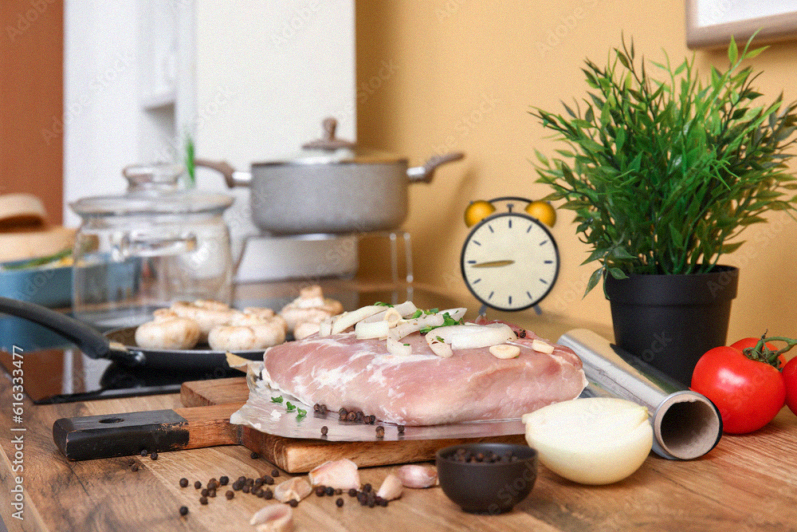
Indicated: 8 h 44 min
